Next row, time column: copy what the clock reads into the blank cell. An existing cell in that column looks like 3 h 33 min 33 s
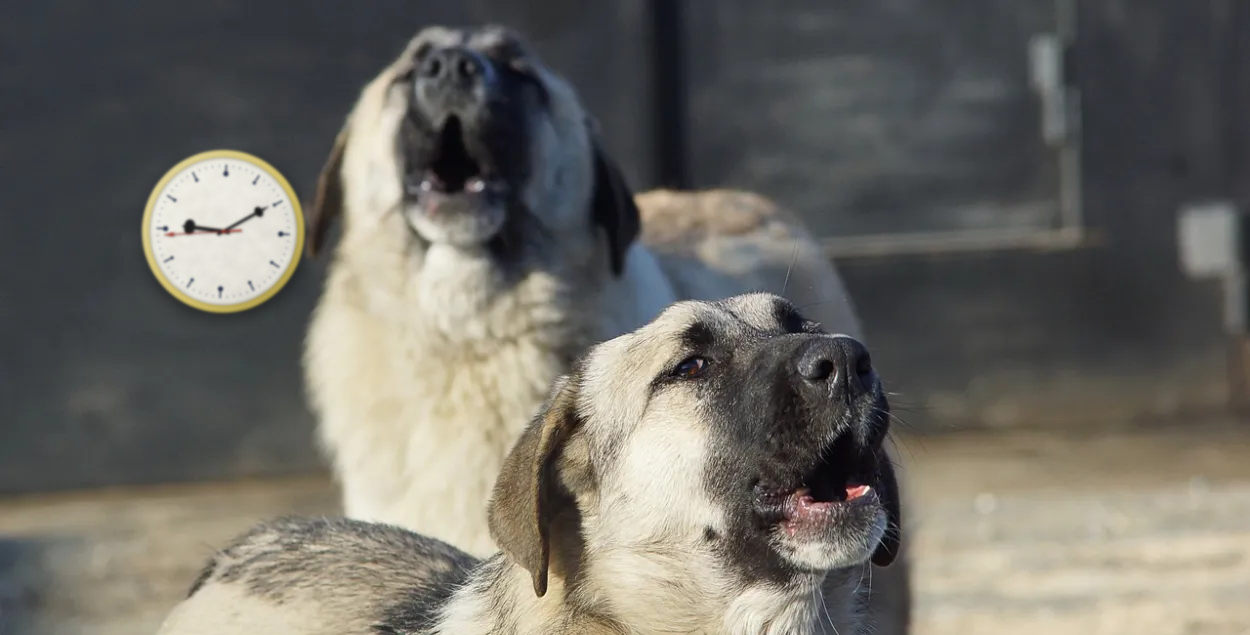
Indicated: 9 h 09 min 44 s
